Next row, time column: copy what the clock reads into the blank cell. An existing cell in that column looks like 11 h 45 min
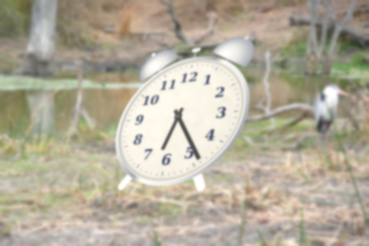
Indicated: 6 h 24 min
